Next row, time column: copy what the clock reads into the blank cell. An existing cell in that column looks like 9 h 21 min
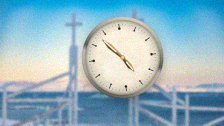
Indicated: 4 h 53 min
